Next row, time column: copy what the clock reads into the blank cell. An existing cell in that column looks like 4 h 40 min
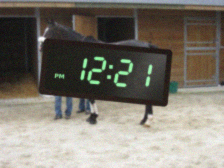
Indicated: 12 h 21 min
